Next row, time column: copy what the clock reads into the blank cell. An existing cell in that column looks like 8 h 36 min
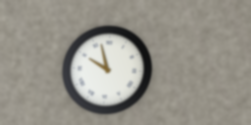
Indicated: 9 h 57 min
